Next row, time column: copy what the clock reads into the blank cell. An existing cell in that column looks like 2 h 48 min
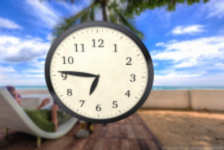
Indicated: 6 h 46 min
